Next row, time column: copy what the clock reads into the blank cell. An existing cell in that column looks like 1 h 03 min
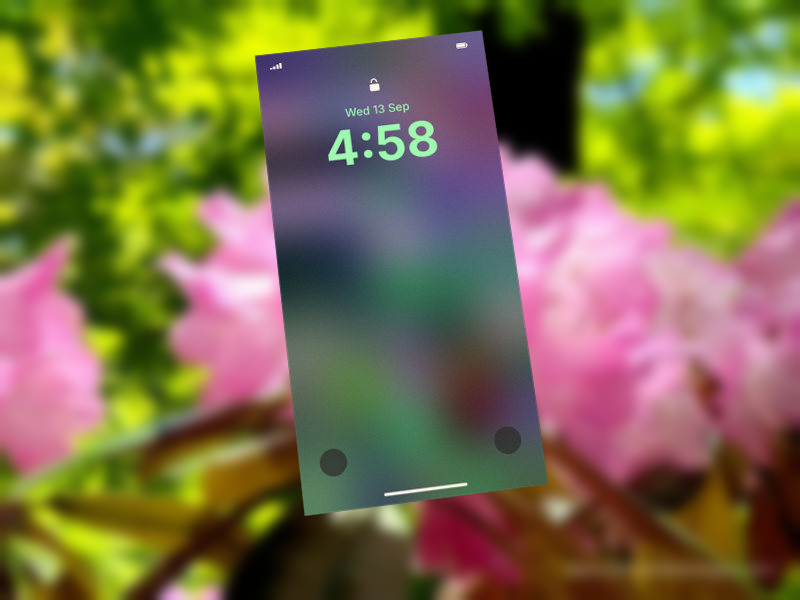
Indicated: 4 h 58 min
